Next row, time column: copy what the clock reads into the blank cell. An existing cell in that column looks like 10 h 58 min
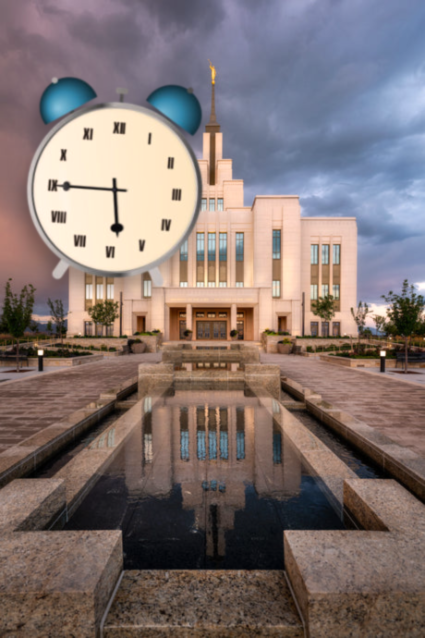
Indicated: 5 h 45 min
